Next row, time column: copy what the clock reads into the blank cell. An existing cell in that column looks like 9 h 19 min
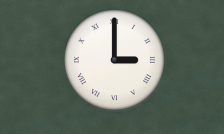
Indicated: 3 h 00 min
